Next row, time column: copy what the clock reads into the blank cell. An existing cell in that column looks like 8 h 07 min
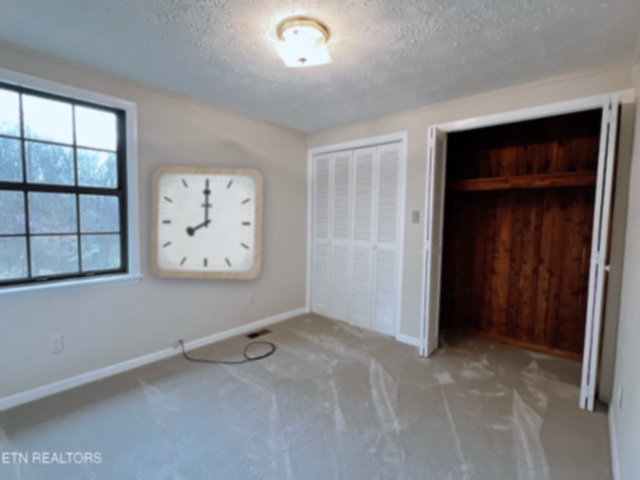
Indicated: 8 h 00 min
